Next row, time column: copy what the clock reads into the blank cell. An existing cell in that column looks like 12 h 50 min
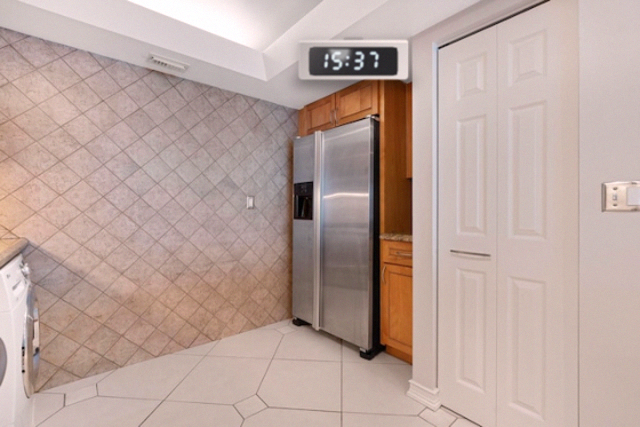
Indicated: 15 h 37 min
